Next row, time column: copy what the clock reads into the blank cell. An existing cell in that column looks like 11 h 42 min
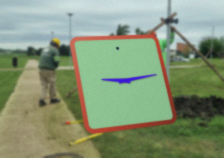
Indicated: 9 h 14 min
